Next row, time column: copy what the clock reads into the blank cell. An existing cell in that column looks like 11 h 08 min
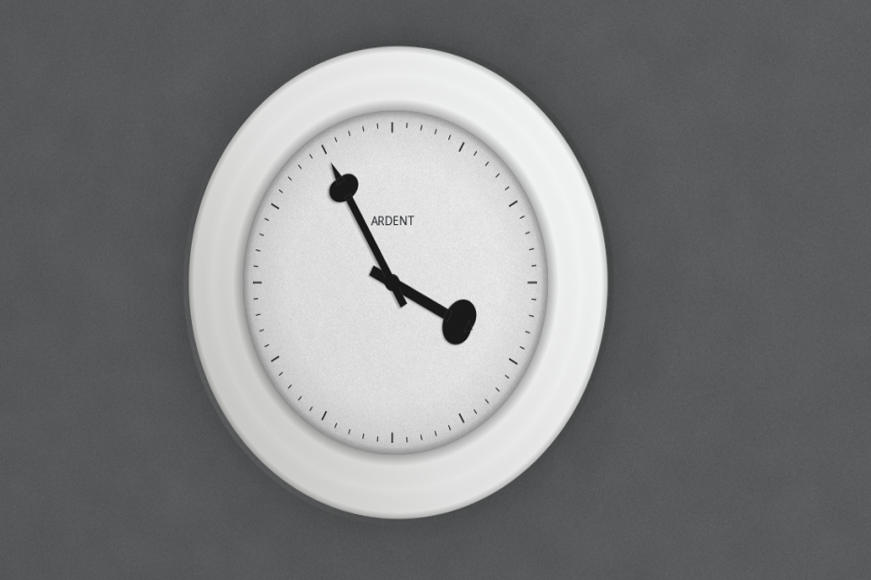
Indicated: 3 h 55 min
